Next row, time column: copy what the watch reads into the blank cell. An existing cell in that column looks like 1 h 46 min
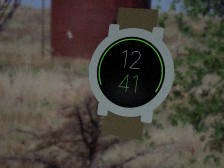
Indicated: 12 h 41 min
